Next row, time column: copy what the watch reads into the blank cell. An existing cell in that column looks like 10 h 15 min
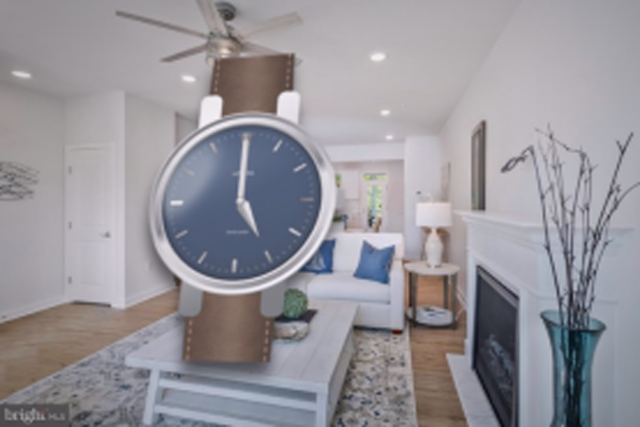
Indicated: 5 h 00 min
